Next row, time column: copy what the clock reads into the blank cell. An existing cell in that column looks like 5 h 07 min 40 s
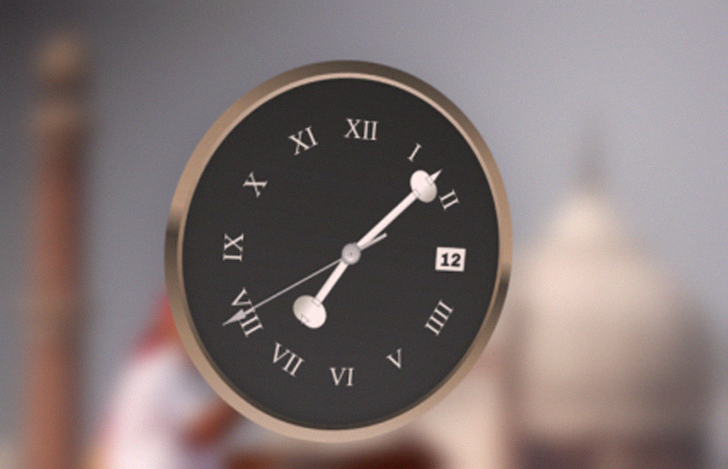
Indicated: 7 h 07 min 40 s
